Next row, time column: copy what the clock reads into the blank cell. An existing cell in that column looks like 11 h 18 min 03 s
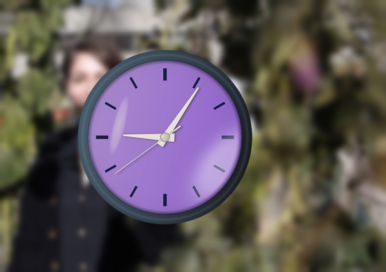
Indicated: 9 h 05 min 39 s
